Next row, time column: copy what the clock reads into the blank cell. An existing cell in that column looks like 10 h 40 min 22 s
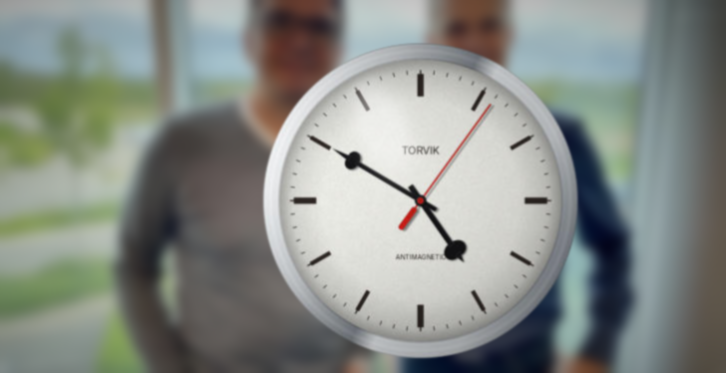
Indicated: 4 h 50 min 06 s
